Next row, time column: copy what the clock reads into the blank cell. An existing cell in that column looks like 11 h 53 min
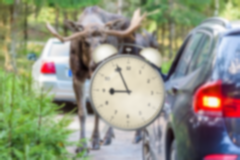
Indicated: 8 h 56 min
